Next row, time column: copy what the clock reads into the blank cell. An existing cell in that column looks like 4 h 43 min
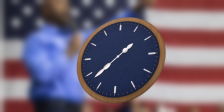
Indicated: 1 h 38 min
